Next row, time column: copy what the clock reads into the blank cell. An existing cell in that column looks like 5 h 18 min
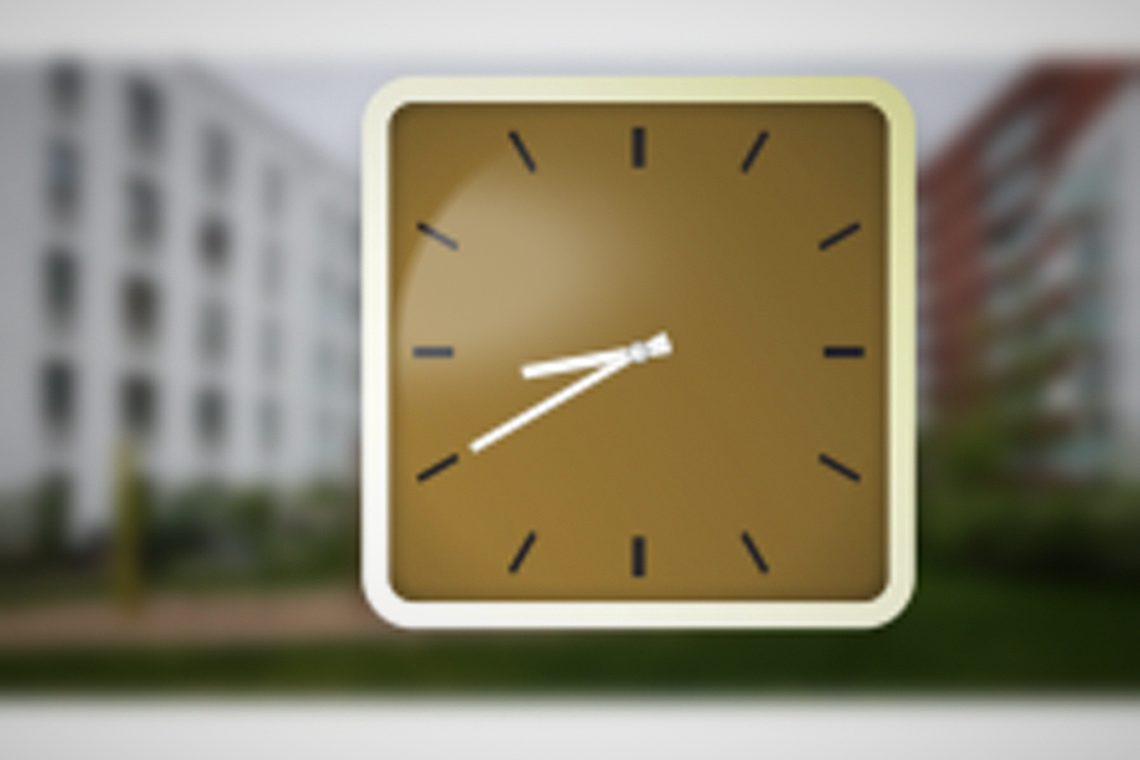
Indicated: 8 h 40 min
